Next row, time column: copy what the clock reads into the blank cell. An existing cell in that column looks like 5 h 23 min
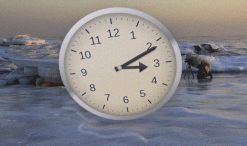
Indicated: 3 h 11 min
